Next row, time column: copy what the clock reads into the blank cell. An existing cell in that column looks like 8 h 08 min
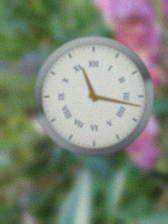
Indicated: 11 h 17 min
